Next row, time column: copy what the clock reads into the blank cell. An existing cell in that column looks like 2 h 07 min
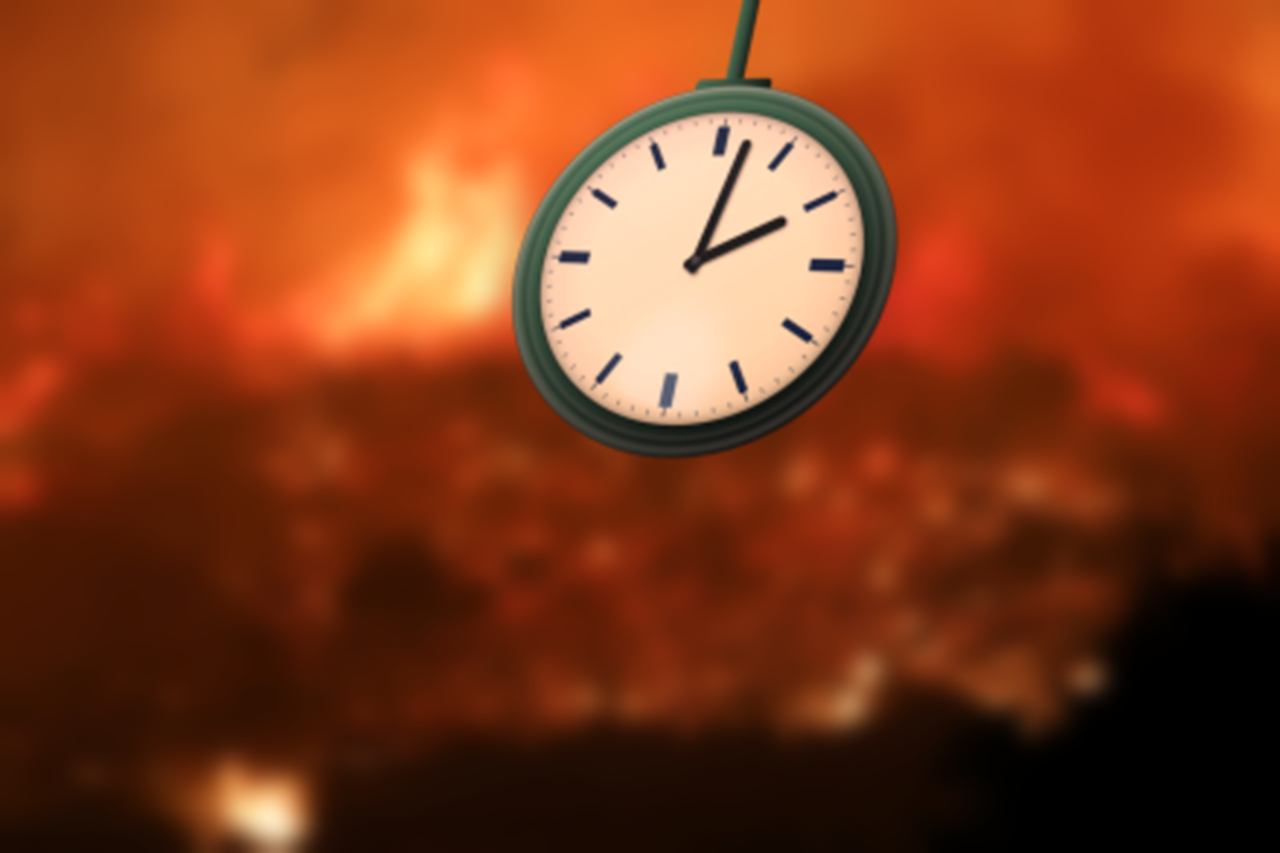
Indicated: 2 h 02 min
